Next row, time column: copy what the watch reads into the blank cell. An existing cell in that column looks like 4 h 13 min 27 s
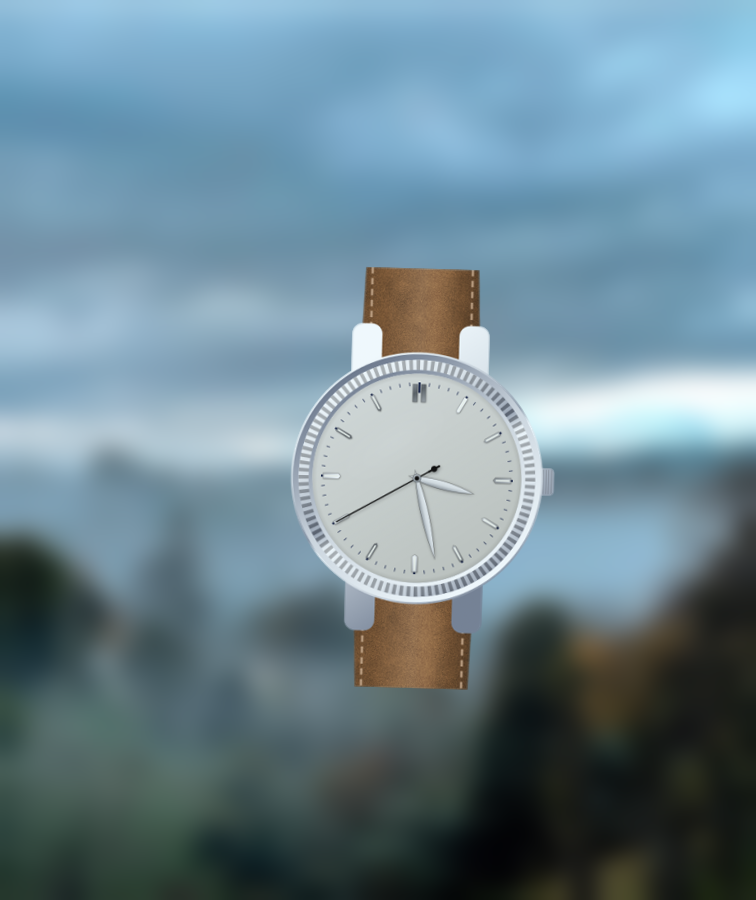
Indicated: 3 h 27 min 40 s
